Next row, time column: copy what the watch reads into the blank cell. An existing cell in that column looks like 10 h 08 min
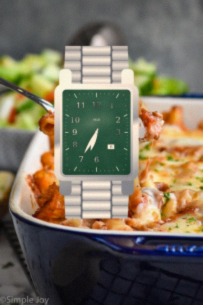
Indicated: 6 h 35 min
